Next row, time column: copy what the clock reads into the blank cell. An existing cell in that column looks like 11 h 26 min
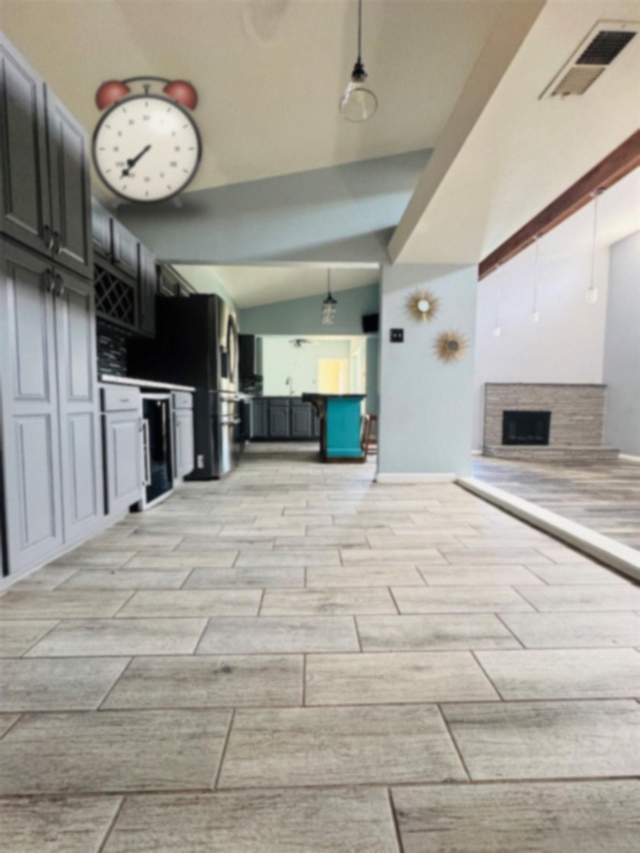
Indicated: 7 h 37 min
